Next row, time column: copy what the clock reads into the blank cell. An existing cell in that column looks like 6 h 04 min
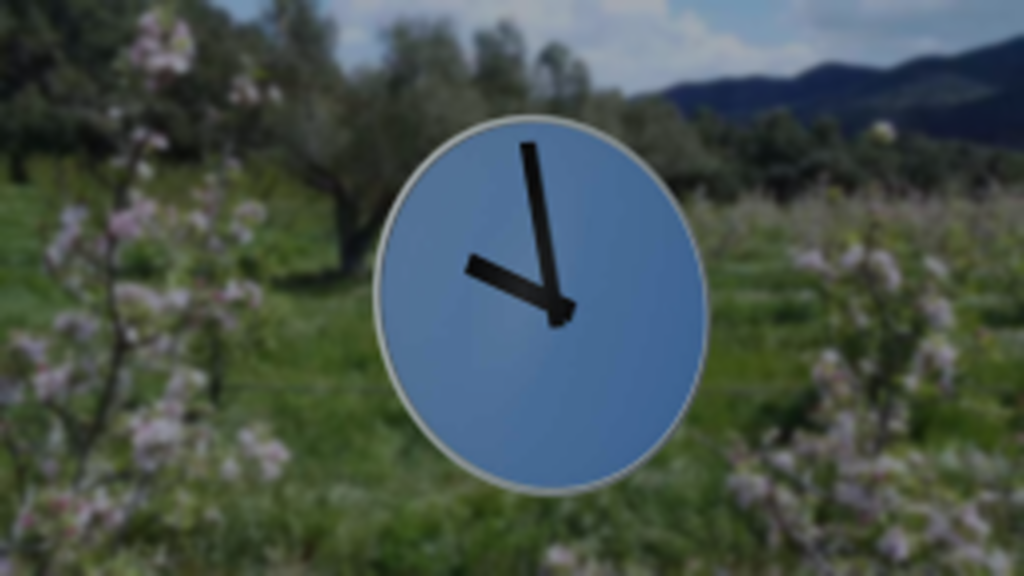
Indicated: 10 h 00 min
